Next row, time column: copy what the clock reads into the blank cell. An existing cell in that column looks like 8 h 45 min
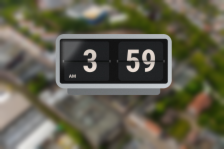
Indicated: 3 h 59 min
